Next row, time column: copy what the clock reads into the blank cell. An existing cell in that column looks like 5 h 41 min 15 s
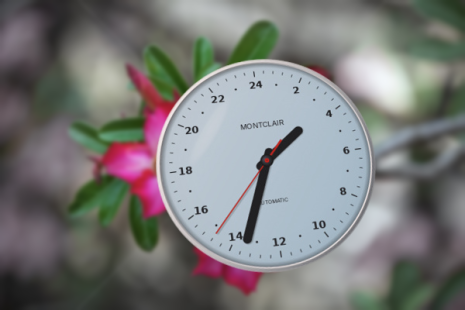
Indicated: 3 h 33 min 37 s
